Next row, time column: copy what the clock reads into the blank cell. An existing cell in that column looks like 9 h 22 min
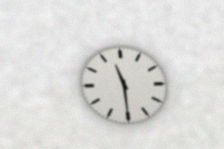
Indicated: 11 h 30 min
